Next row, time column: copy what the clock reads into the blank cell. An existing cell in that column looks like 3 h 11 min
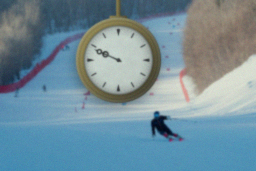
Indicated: 9 h 49 min
